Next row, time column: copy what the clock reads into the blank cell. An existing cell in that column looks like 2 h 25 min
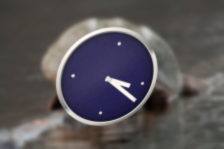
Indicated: 3 h 20 min
